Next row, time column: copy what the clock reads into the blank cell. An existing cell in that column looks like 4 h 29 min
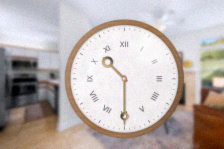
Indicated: 10 h 30 min
